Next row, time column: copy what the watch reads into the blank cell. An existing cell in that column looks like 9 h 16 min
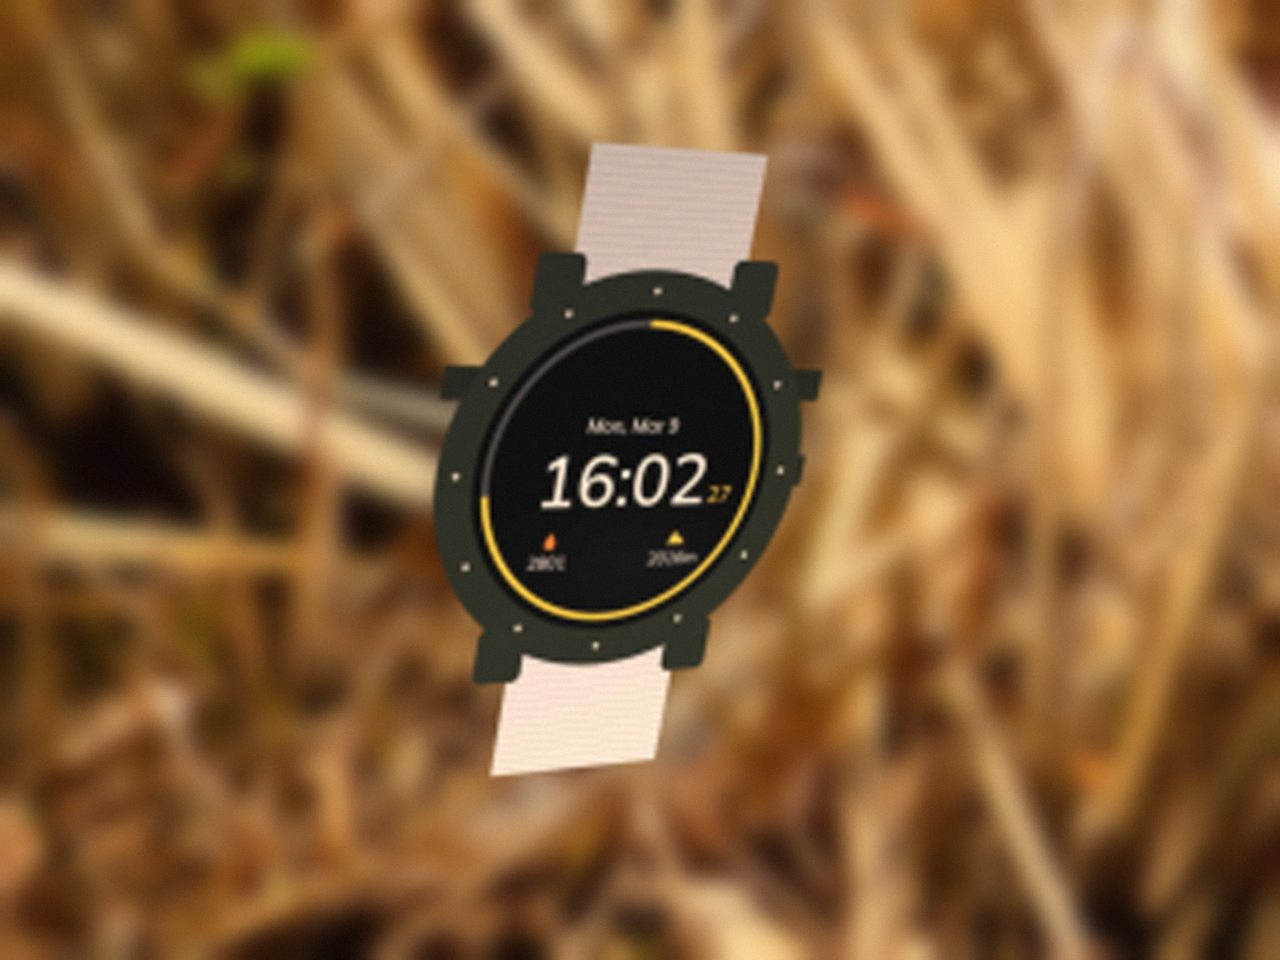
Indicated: 16 h 02 min
